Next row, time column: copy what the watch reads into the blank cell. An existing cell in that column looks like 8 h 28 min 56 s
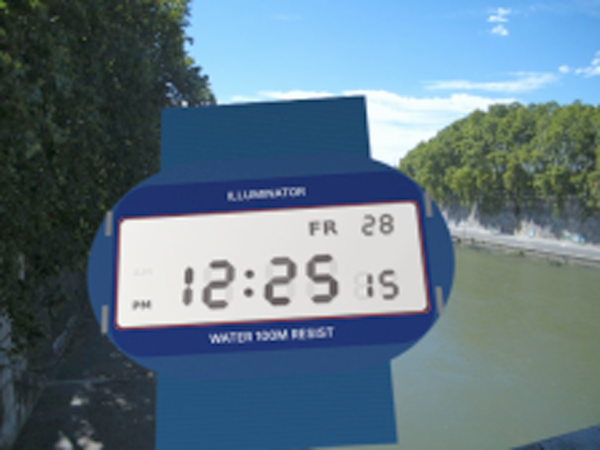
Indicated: 12 h 25 min 15 s
